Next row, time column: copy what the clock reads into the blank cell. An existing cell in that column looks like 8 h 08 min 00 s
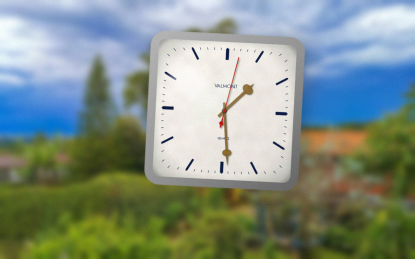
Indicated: 1 h 29 min 02 s
